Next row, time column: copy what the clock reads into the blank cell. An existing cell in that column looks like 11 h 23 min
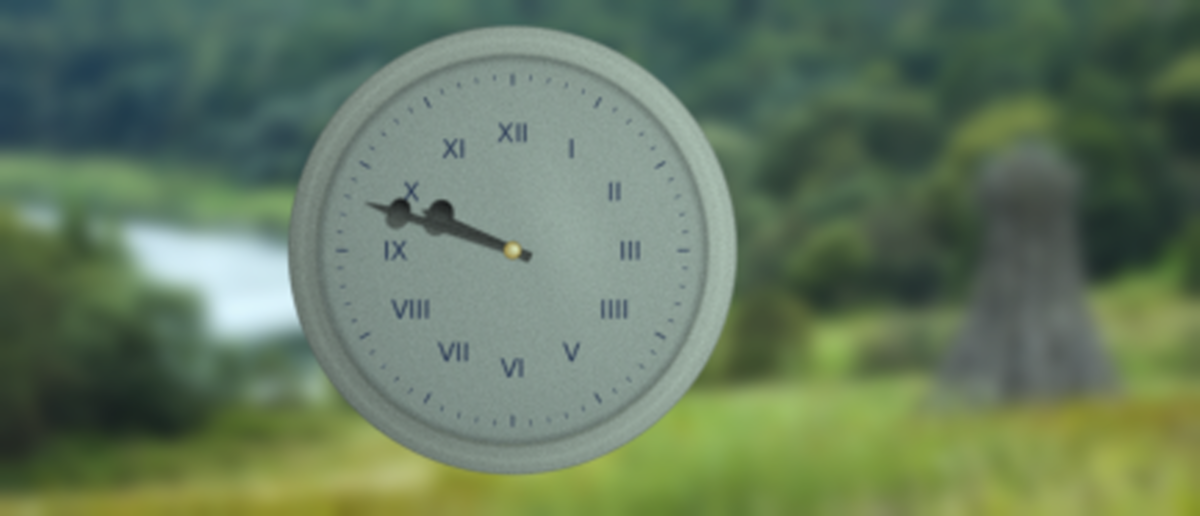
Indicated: 9 h 48 min
